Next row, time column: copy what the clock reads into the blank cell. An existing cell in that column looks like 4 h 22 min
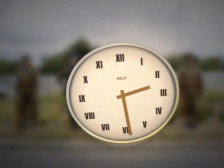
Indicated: 2 h 29 min
